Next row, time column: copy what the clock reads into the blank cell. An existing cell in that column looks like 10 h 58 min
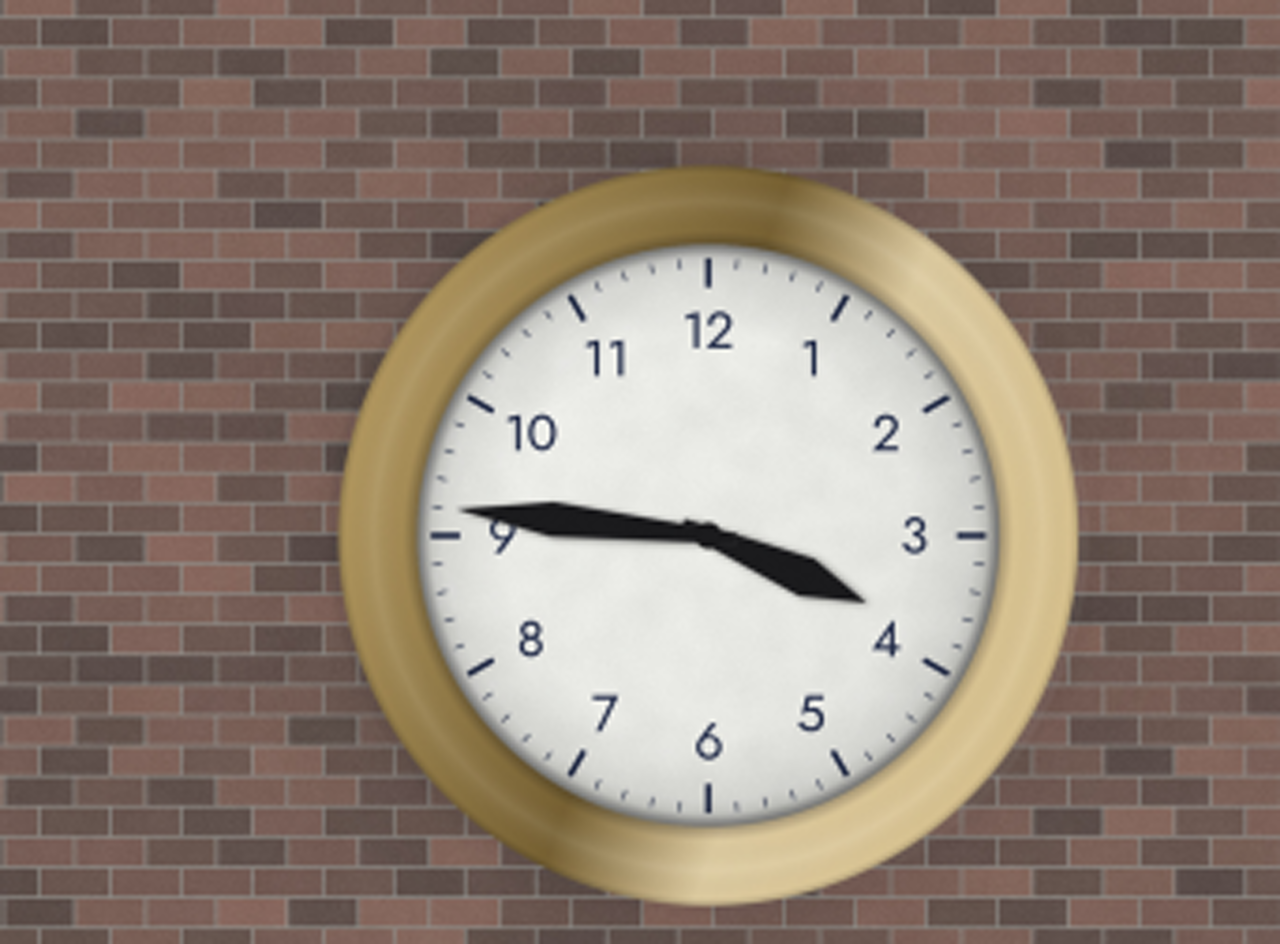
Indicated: 3 h 46 min
